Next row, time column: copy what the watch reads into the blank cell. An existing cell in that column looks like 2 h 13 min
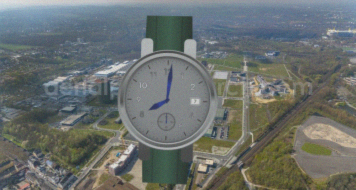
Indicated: 8 h 01 min
